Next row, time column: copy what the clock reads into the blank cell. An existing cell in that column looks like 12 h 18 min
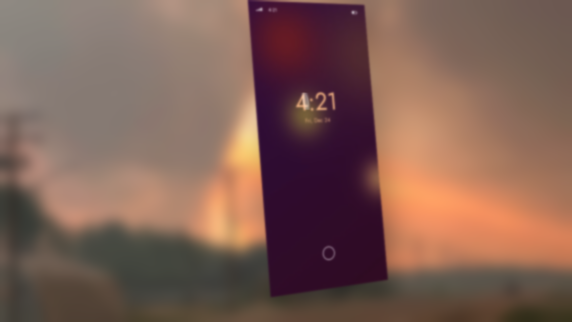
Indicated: 4 h 21 min
